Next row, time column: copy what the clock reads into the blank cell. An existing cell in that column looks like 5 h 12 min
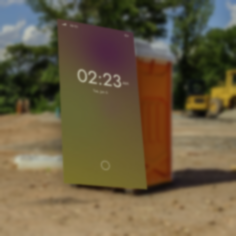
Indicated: 2 h 23 min
